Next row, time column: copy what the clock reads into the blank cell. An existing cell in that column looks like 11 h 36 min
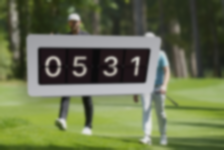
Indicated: 5 h 31 min
